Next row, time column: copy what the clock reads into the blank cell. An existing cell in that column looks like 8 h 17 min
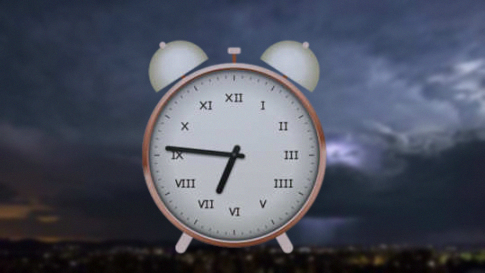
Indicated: 6 h 46 min
